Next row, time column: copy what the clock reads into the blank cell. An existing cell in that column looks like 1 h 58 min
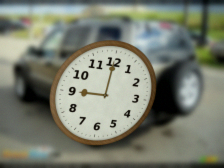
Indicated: 9 h 00 min
